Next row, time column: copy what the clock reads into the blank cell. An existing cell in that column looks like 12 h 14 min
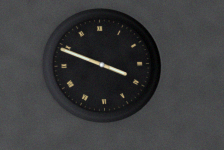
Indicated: 3 h 49 min
